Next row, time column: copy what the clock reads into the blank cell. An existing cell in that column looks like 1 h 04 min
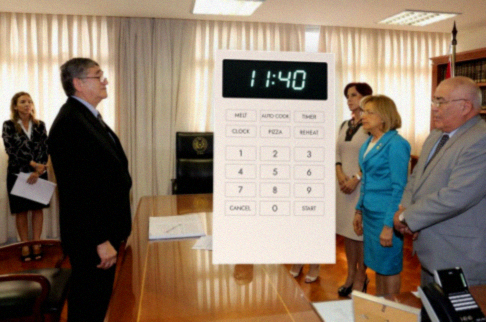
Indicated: 11 h 40 min
